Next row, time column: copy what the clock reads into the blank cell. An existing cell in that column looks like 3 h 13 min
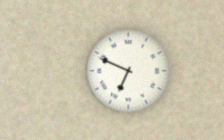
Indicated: 6 h 49 min
